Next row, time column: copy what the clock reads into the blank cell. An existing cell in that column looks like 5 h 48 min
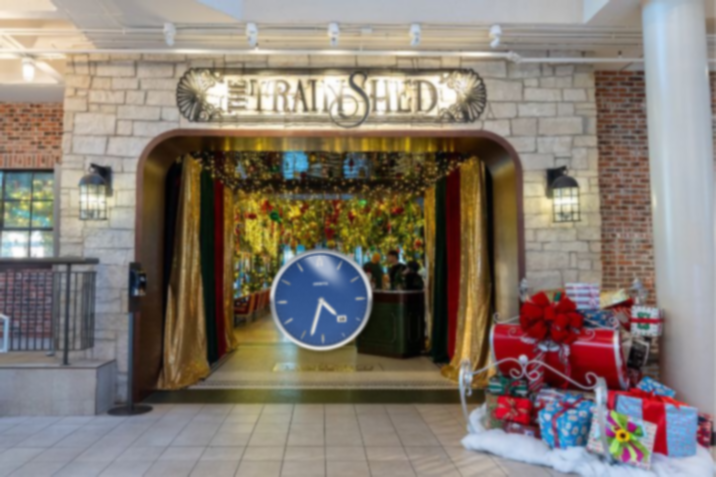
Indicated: 4 h 33 min
